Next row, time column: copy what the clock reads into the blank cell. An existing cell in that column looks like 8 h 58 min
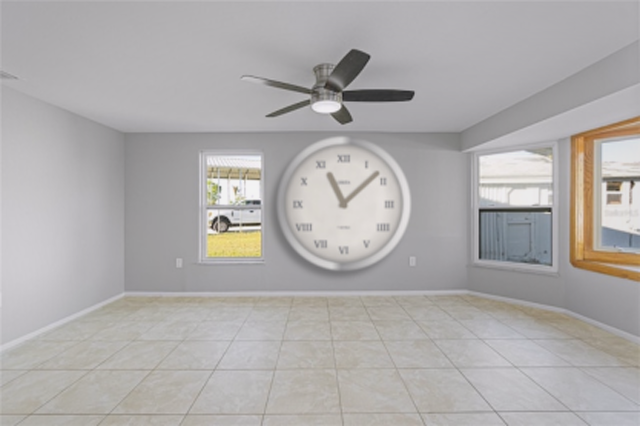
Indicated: 11 h 08 min
